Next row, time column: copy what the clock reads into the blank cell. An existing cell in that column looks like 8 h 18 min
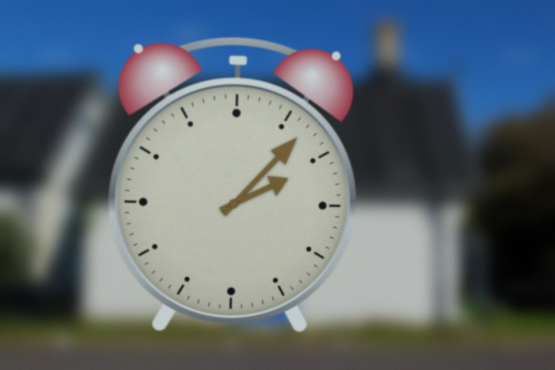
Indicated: 2 h 07 min
